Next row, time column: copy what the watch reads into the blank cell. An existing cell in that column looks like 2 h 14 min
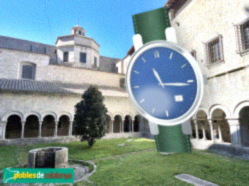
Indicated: 11 h 16 min
